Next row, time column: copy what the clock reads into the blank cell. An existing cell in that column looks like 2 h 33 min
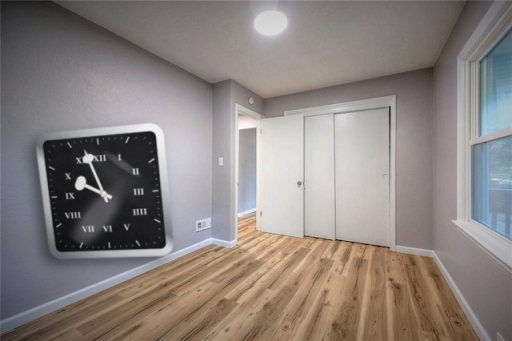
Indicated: 9 h 57 min
